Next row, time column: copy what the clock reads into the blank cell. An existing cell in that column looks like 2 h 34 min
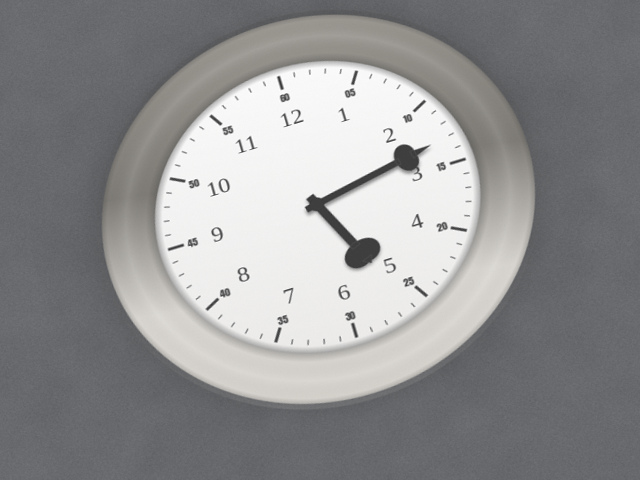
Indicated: 5 h 13 min
